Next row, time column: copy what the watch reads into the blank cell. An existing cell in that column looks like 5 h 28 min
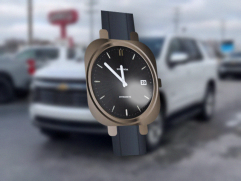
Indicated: 11 h 52 min
